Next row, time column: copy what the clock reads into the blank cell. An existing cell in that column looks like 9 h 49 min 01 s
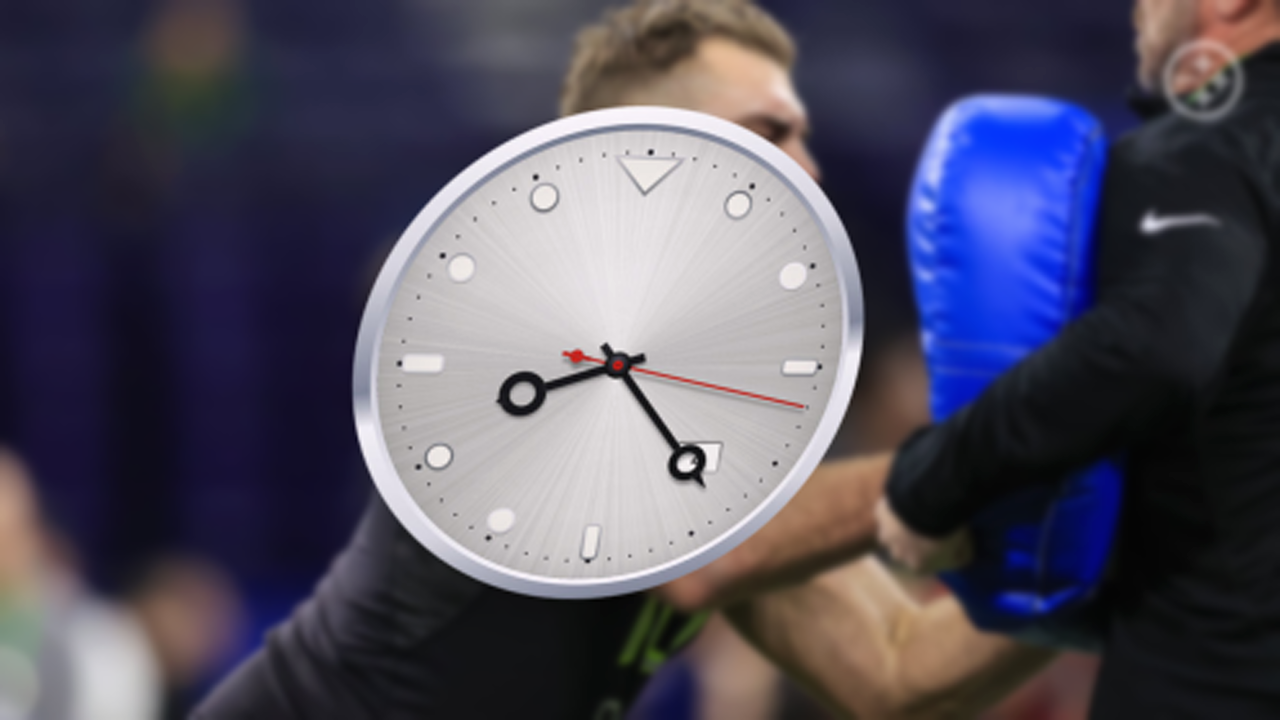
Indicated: 8 h 23 min 17 s
